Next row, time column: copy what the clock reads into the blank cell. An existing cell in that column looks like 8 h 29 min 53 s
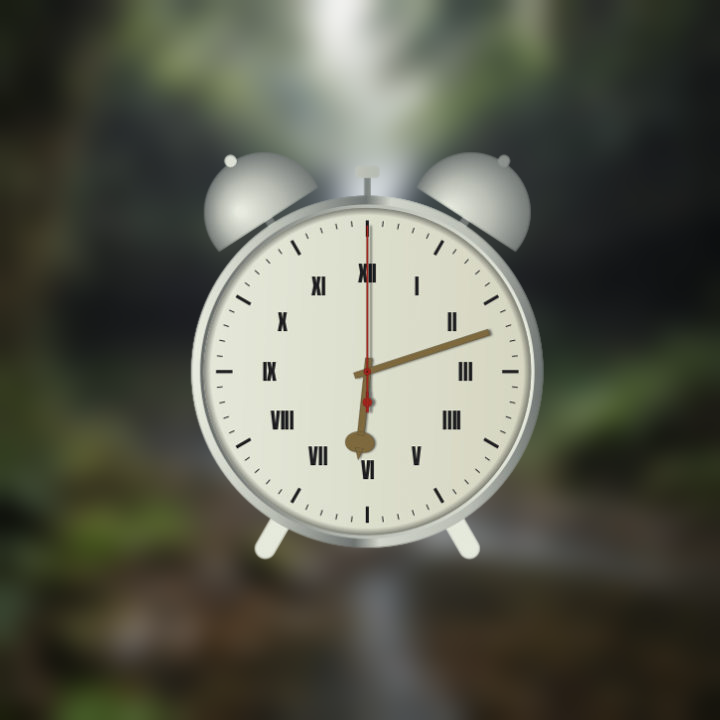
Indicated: 6 h 12 min 00 s
